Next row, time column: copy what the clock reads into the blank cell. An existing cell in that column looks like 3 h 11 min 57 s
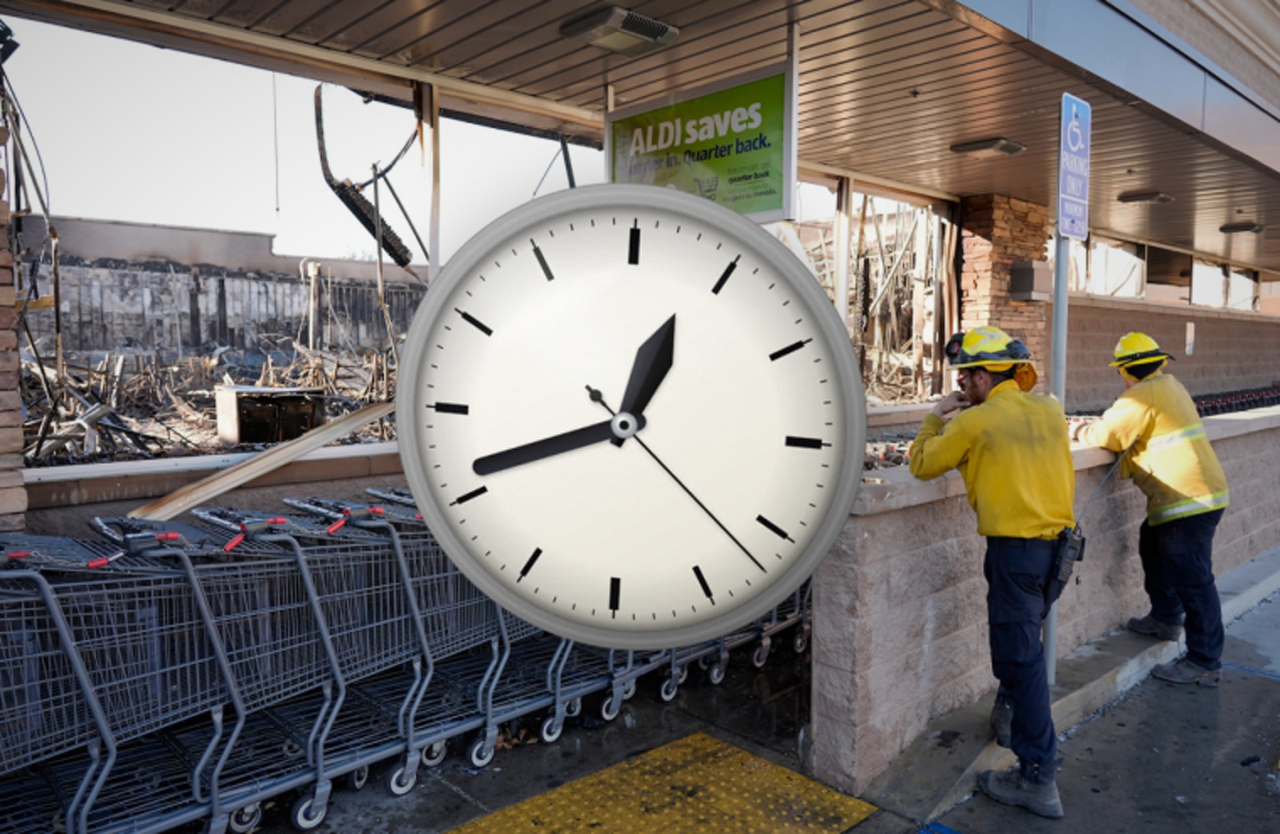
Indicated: 12 h 41 min 22 s
